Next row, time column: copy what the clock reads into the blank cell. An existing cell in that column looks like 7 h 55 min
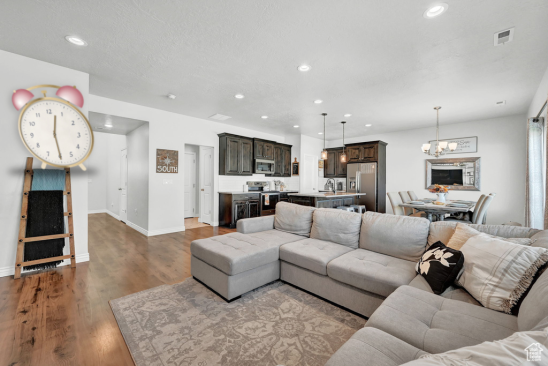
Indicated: 12 h 30 min
